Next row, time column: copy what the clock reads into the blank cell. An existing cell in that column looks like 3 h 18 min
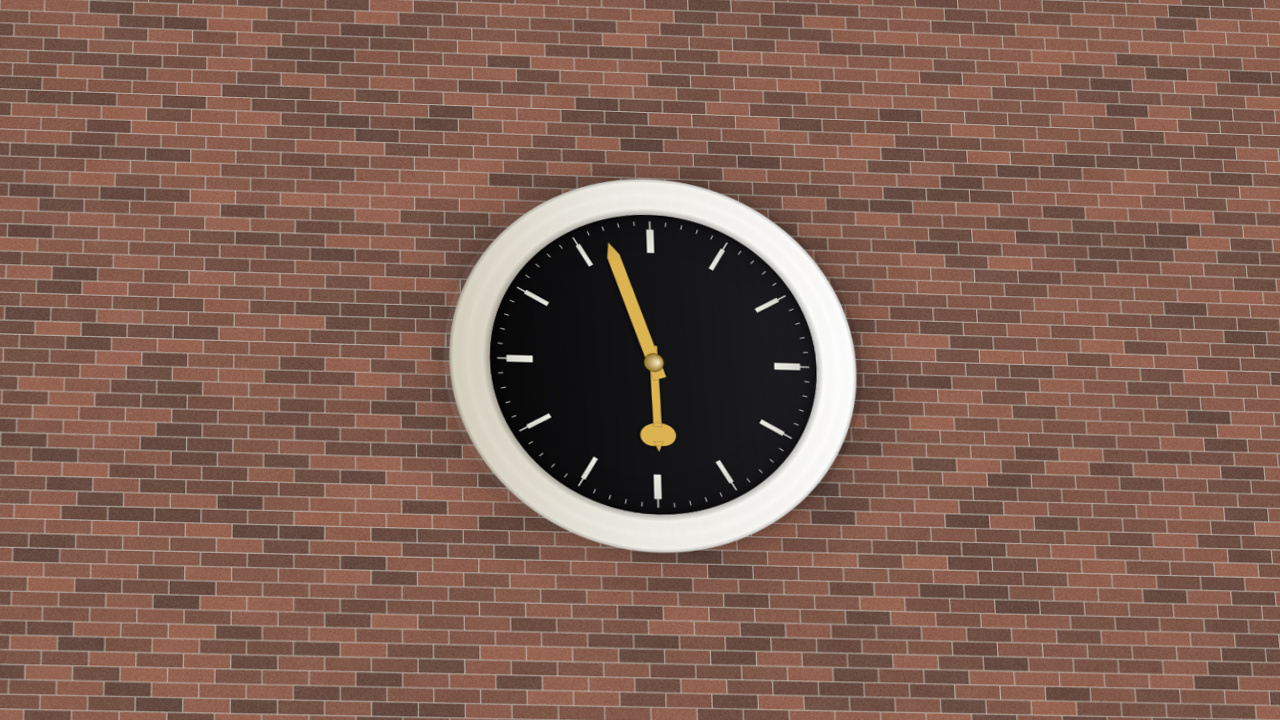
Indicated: 5 h 57 min
